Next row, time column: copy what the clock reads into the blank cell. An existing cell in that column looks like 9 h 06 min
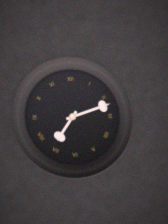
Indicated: 7 h 12 min
